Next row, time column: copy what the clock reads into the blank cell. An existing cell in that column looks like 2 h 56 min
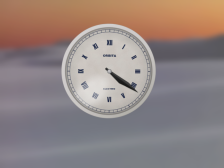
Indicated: 4 h 21 min
